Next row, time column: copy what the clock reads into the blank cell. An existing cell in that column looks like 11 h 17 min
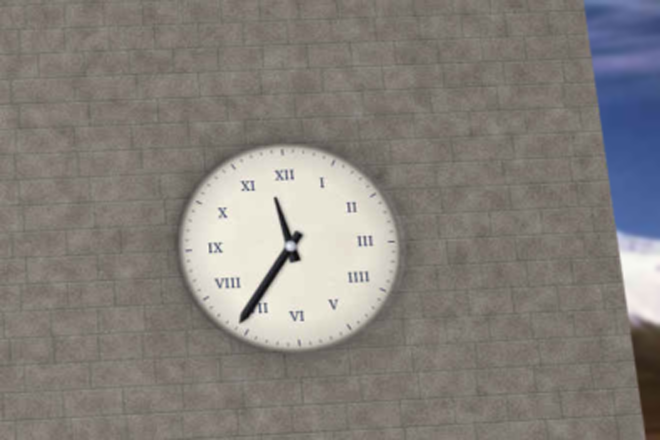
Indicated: 11 h 36 min
